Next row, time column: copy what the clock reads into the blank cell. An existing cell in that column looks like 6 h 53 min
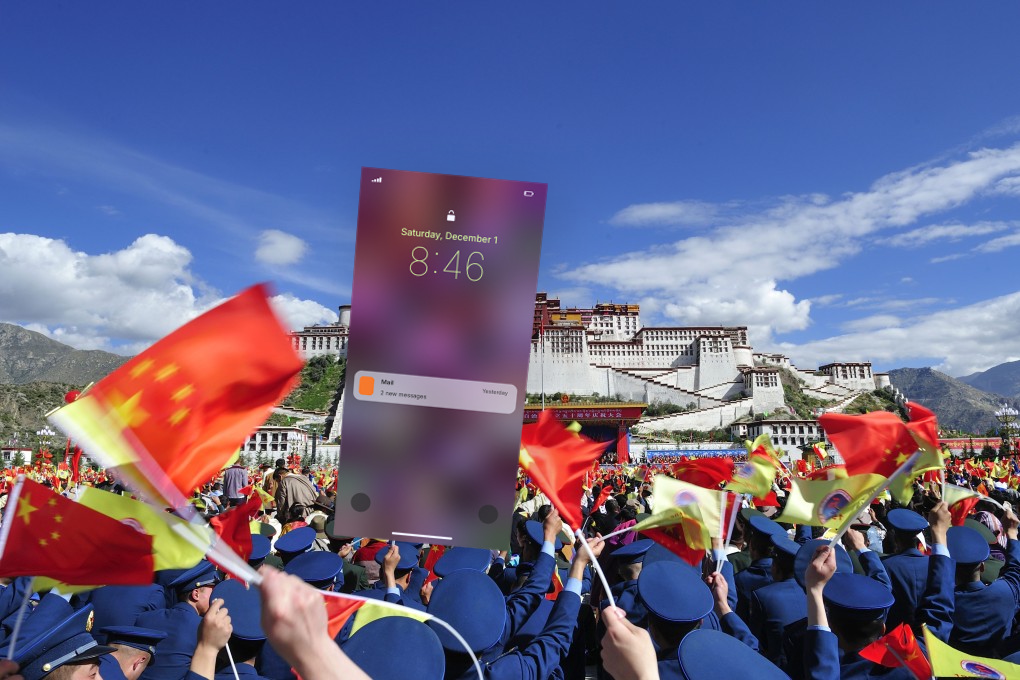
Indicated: 8 h 46 min
